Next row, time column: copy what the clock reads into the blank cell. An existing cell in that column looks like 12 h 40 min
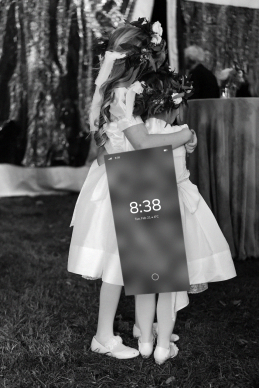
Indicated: 8 h 38 min
